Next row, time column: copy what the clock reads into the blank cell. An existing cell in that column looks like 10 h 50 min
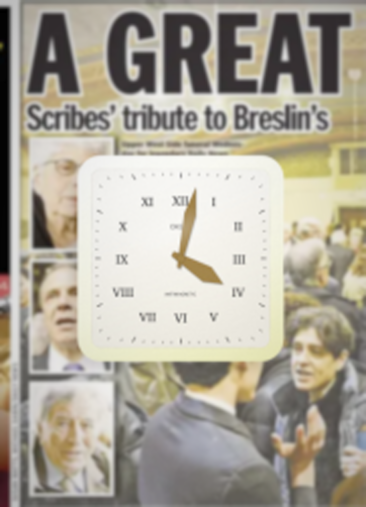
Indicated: 4 h 02 min
